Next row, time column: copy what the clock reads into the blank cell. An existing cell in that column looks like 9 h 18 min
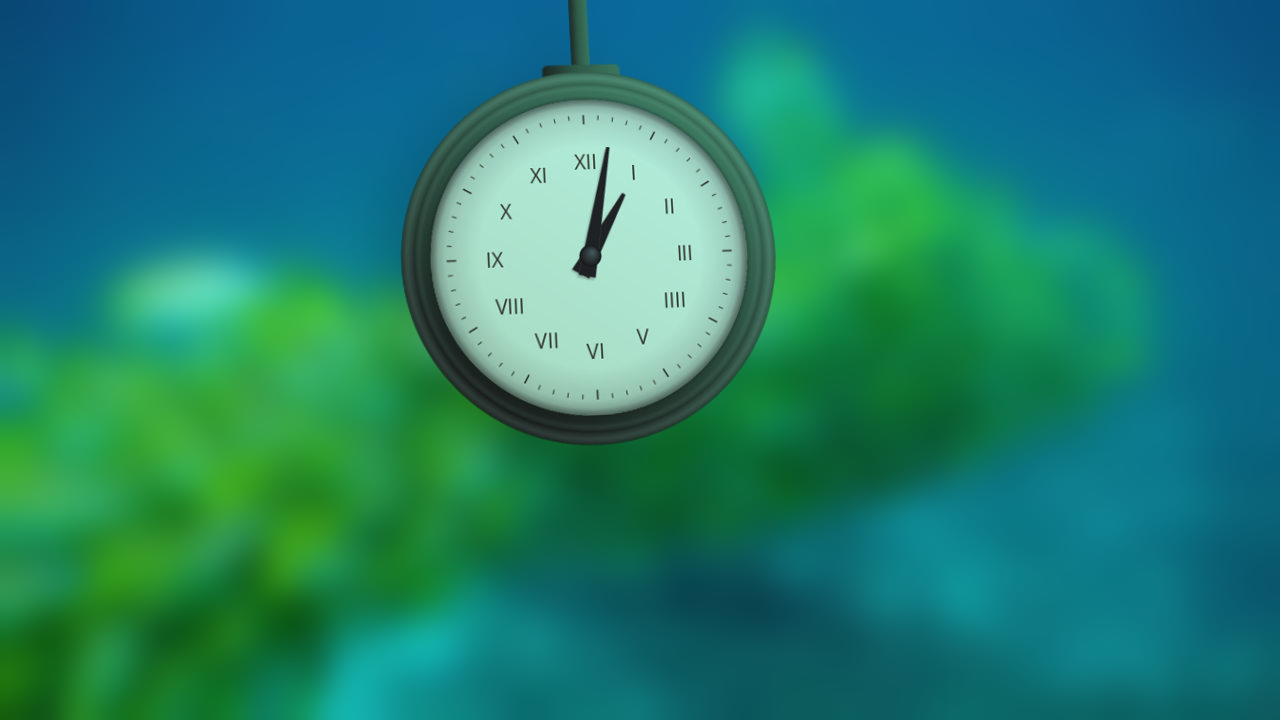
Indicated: 1 h 02 min
